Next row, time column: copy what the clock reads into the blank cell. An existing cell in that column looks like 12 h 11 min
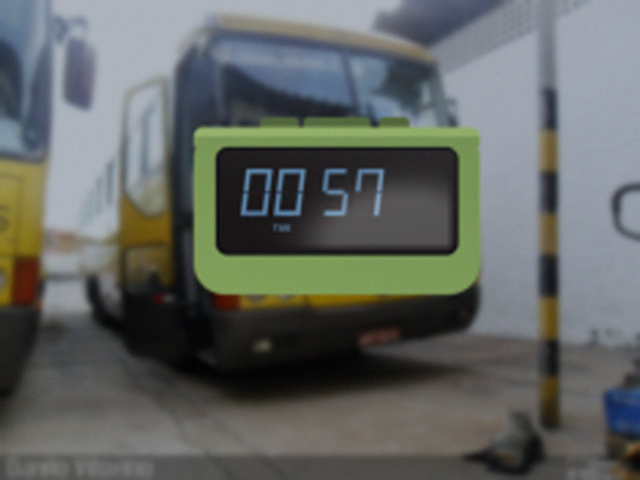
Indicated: 0 h 57 min
